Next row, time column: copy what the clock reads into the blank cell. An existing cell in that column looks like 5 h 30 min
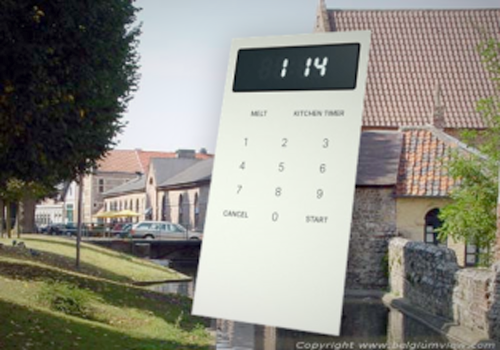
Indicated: 1 h 14 min
